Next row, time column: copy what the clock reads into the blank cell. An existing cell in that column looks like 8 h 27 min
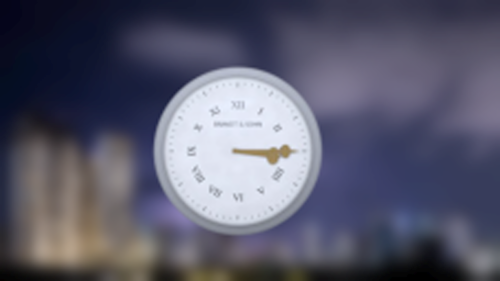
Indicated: 3 h 15 min
